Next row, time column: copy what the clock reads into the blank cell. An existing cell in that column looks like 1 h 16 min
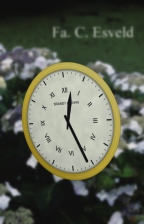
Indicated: 12 h 26 min
